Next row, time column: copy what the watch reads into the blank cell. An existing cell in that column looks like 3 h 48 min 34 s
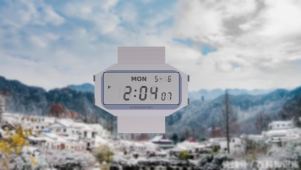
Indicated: 2 h 04 min 07 s
